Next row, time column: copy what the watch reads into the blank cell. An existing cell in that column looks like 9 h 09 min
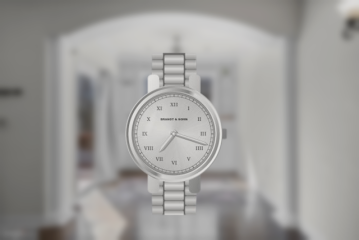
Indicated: 7 h 18 min
